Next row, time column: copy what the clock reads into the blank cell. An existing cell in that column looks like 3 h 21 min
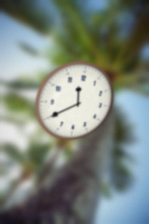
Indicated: 11 h 40 min
